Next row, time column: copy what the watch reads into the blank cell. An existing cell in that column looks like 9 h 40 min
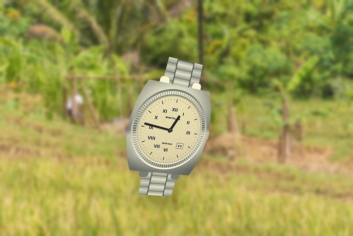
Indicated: 12 h 46 min
